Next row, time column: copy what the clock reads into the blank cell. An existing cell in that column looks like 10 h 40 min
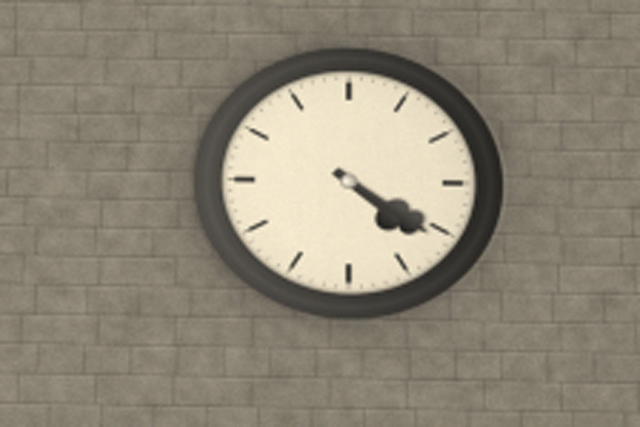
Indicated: 4 h 21 min
